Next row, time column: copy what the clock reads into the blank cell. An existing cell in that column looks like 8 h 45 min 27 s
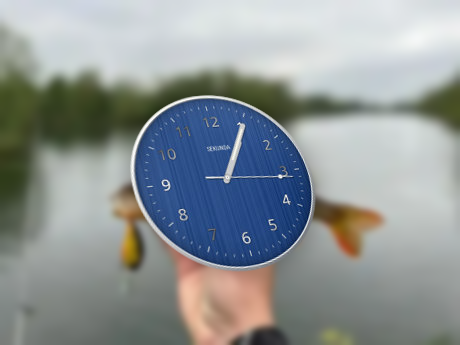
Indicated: 1 h 05 min 16 s
